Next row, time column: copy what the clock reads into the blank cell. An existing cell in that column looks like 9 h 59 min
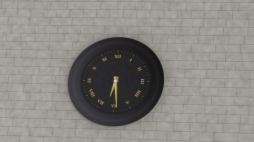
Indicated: 6 h 29 min
